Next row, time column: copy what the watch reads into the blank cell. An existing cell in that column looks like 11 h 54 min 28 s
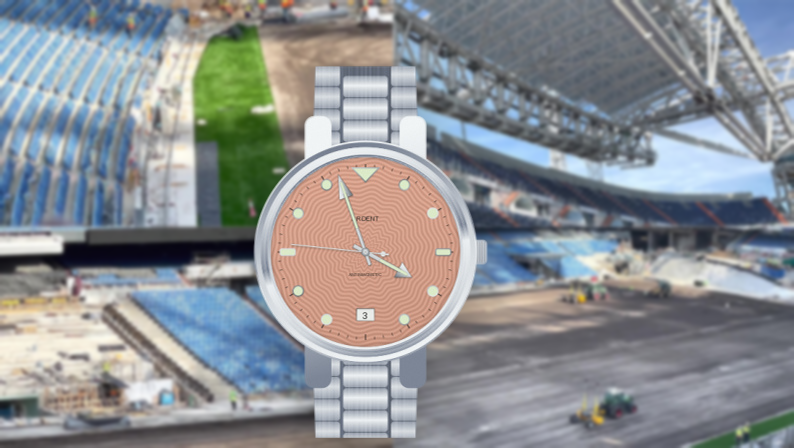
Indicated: 3 h 56 min 46 s
